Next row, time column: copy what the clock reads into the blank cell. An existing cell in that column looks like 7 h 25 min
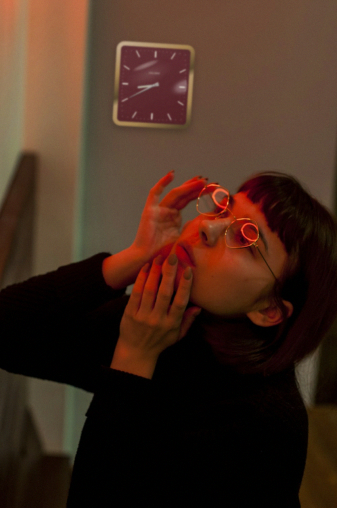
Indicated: 8 h 40 min
